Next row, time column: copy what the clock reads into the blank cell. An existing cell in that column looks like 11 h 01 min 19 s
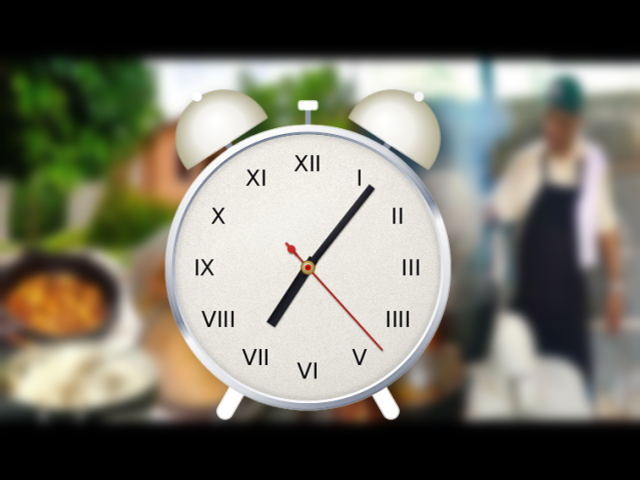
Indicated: 7 h 06 min 23 s
